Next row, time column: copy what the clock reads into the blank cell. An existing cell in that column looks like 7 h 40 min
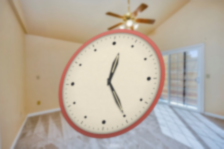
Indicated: 12 h 25 min
